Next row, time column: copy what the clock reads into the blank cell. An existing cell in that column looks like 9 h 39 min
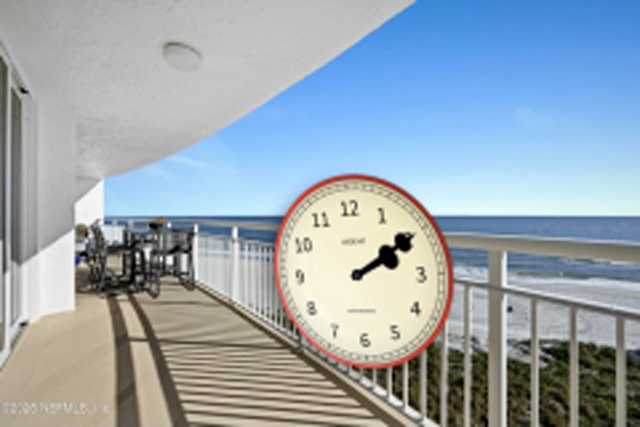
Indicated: 2 h 10 min
